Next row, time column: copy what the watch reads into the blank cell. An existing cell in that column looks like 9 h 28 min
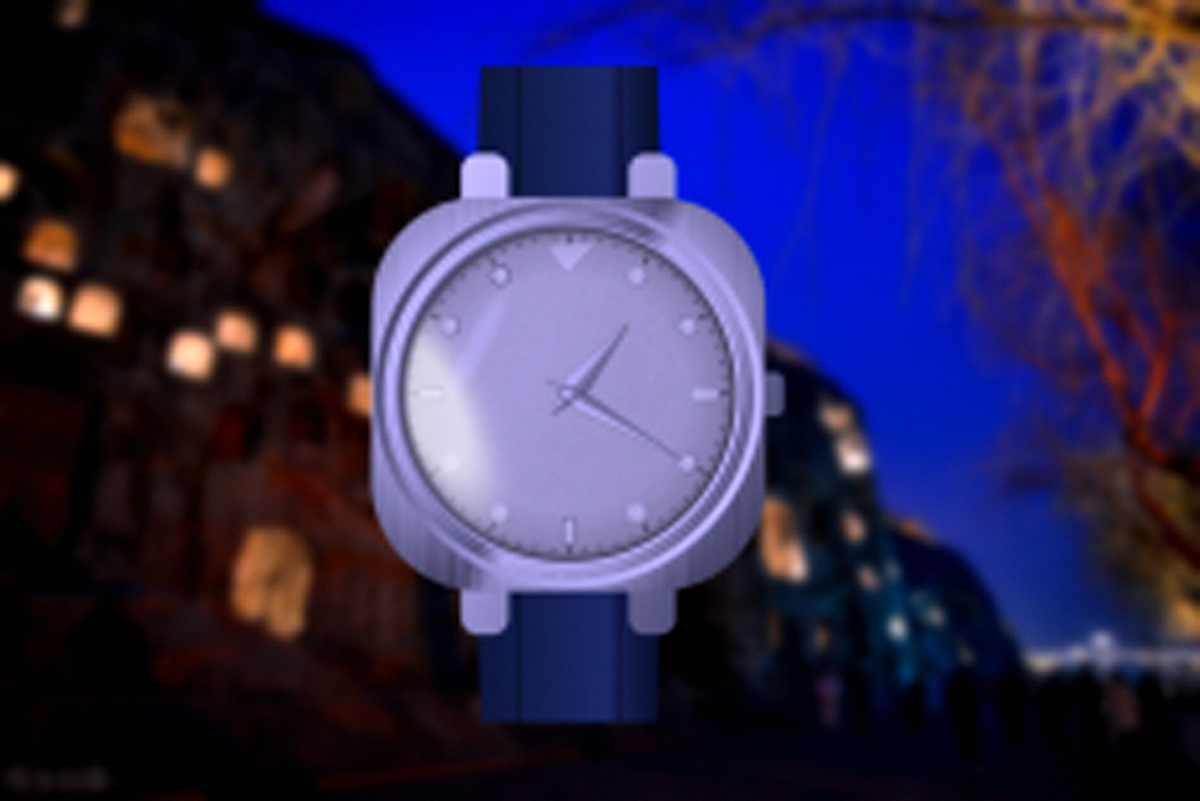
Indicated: 1 h 20 min
